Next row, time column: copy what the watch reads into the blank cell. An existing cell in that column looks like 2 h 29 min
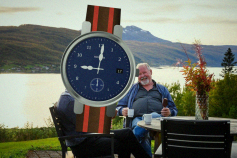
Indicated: 9 h 01 min
